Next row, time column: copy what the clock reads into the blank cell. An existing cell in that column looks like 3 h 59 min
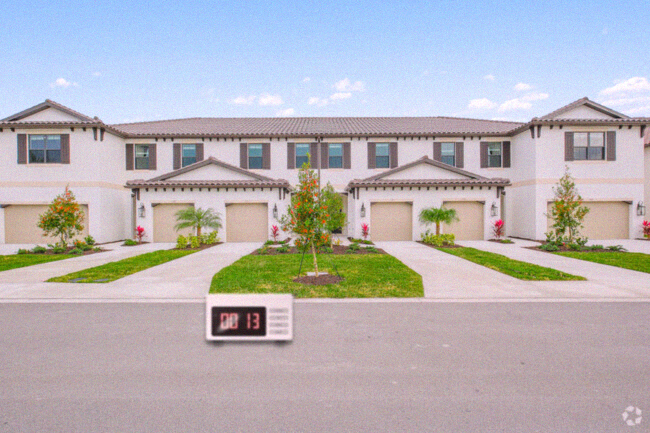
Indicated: 0 h 13 min
